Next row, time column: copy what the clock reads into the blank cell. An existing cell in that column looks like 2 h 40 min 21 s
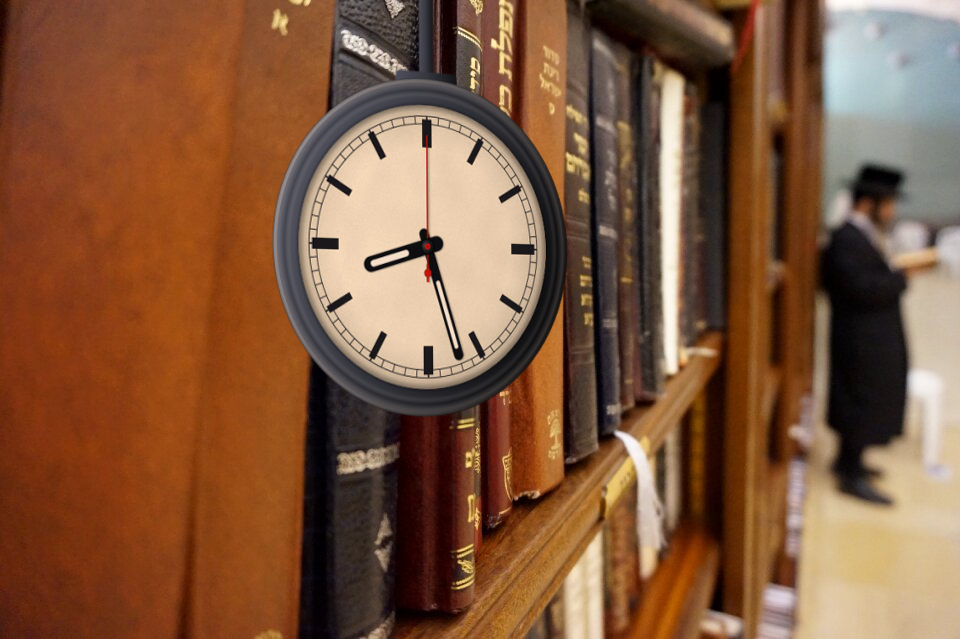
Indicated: 8 h 27 min 00 s
